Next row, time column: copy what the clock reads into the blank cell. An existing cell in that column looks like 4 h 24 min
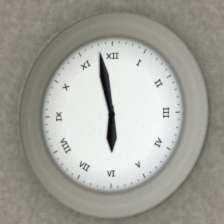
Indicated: 5 h 58 min
